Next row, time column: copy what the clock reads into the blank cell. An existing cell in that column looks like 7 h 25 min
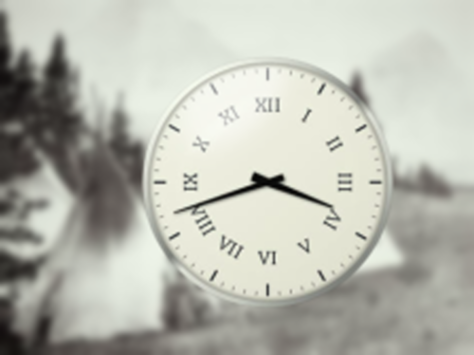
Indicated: 3 h 42 min
